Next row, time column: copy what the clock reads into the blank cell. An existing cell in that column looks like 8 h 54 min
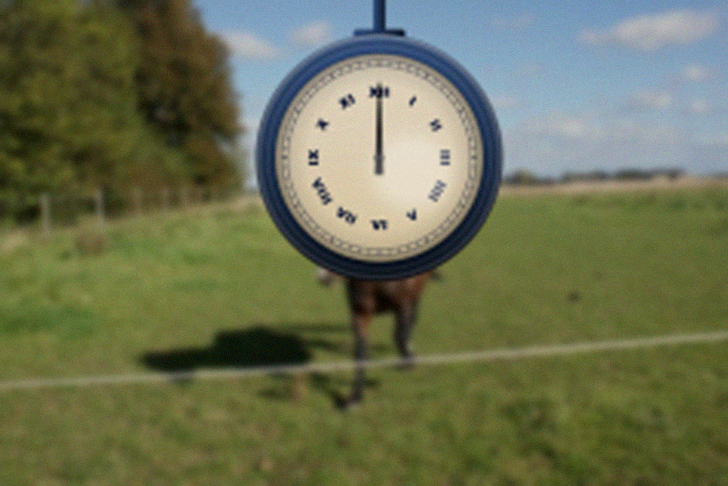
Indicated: 12 h 00 min
